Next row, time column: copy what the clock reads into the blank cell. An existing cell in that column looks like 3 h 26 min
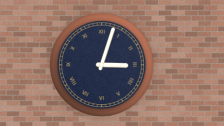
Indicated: 3 h 03 min
